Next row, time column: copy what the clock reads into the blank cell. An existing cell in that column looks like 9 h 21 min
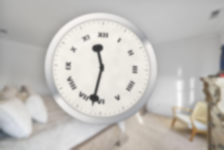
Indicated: 11 h 32 min
